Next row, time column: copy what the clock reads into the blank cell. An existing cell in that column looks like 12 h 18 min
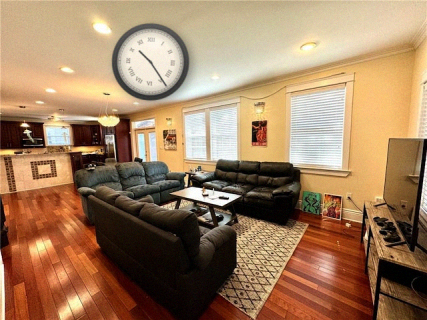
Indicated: 10 h 24 min
